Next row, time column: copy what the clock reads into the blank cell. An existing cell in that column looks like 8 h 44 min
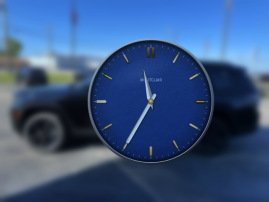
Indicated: 11 h 35 min
